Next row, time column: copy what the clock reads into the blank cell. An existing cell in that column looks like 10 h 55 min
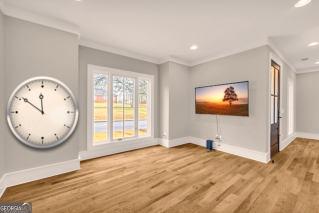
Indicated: 11 h 51 min
